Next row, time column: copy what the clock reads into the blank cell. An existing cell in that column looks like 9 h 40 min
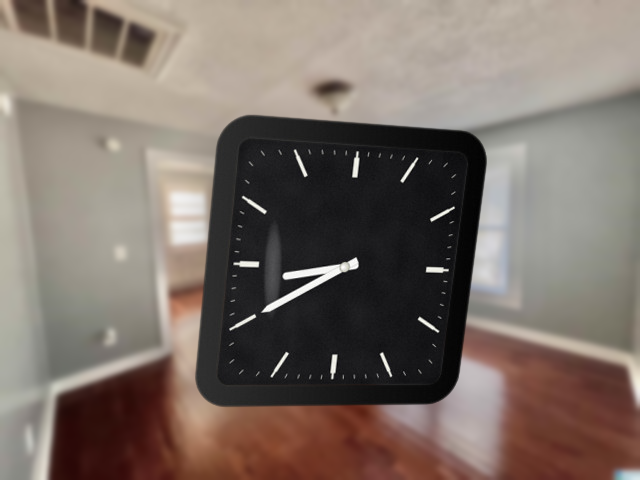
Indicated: 8 h 40 min
